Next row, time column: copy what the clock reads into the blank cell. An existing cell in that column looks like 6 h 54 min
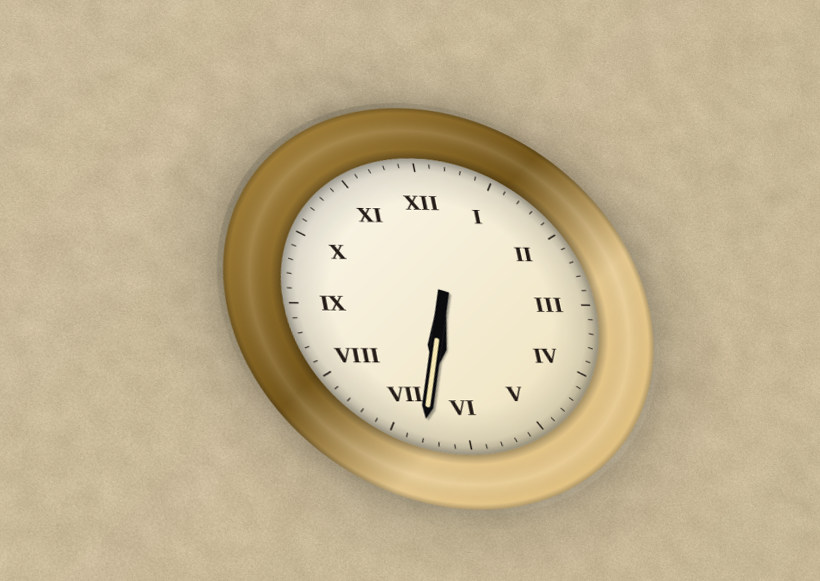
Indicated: 6 h 33 min
